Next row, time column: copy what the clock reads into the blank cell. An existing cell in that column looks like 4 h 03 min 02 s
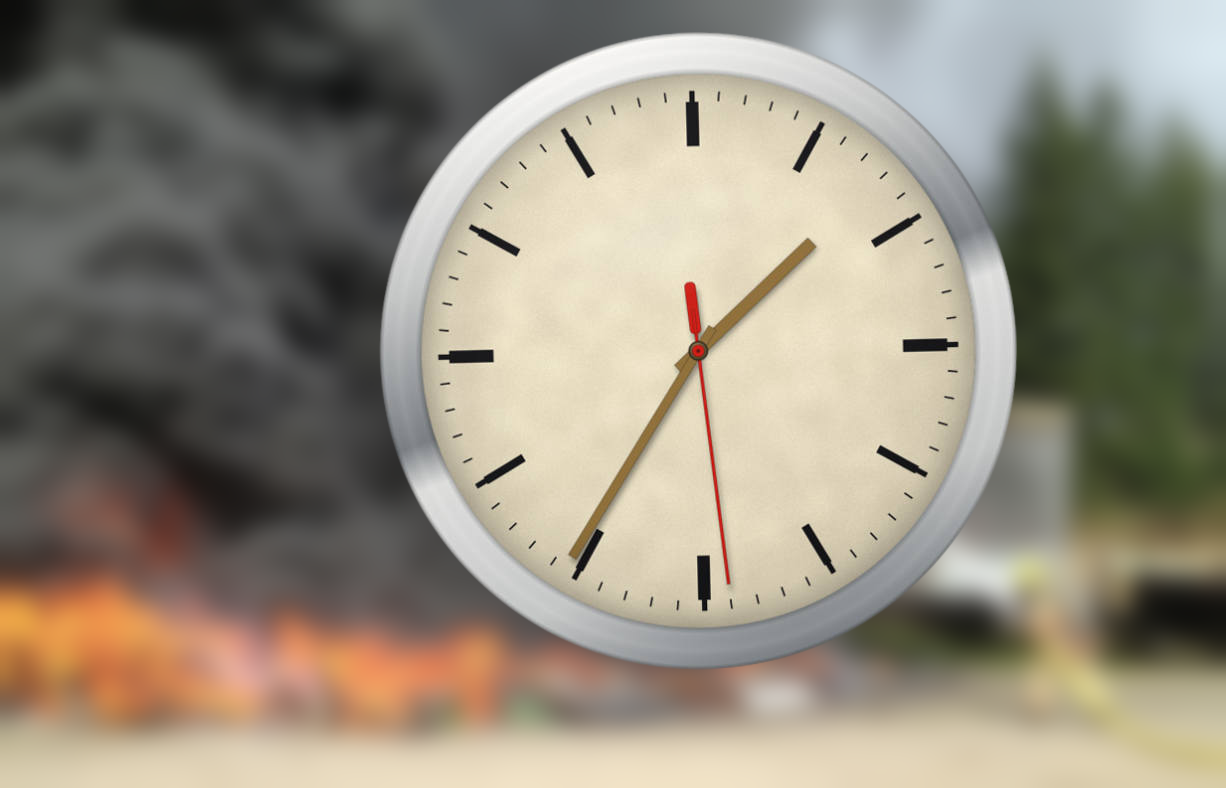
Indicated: 1 h 35 min 29 s
